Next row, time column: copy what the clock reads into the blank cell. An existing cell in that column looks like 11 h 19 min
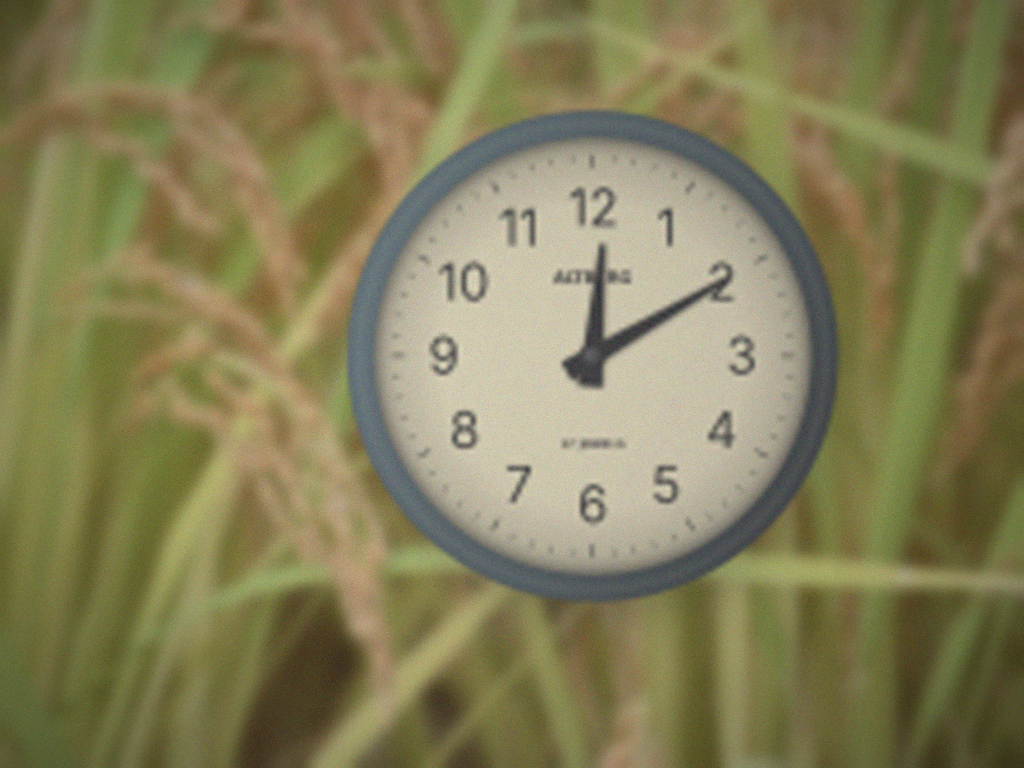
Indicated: 12 h 10 min
